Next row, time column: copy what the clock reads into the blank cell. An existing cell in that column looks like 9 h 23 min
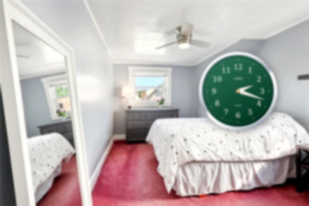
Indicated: 2 h 18 min
